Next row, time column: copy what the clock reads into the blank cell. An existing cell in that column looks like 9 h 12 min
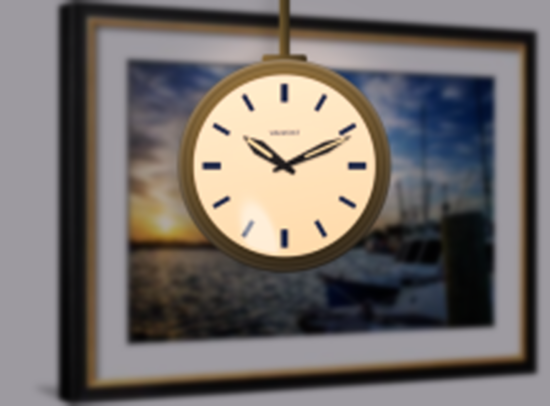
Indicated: 10 h 11 min
